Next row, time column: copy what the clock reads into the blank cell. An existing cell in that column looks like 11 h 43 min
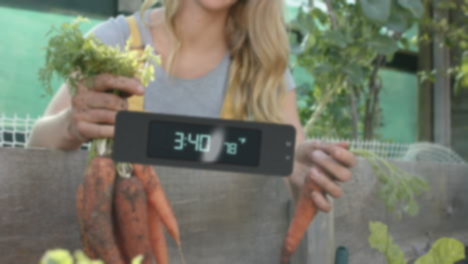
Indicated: 3 h 40 min
